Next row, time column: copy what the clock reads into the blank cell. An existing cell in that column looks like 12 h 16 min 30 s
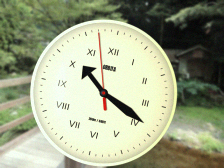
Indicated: 10 h 18 min 57 s
